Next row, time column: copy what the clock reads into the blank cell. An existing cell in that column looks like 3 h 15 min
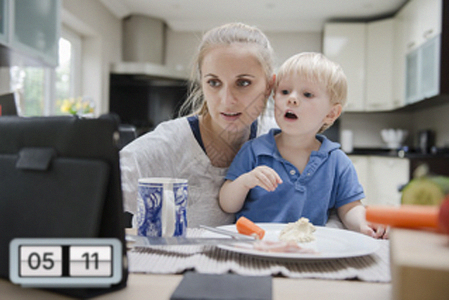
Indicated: 5 h 11 min
